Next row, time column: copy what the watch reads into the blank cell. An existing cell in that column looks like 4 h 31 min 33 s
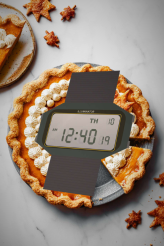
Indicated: 12 h 40 min 19 s
